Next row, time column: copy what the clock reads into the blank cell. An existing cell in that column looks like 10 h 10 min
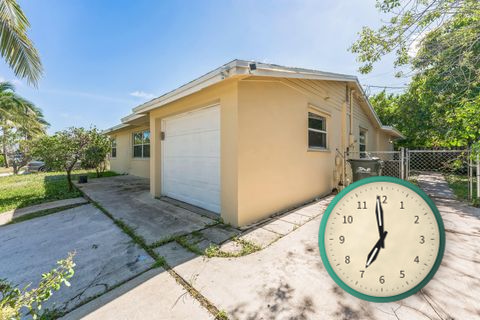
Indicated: 6 h 59 min
